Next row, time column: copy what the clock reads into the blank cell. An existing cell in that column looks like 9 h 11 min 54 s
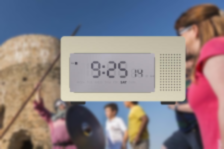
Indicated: 9 h 25 min 14 s
